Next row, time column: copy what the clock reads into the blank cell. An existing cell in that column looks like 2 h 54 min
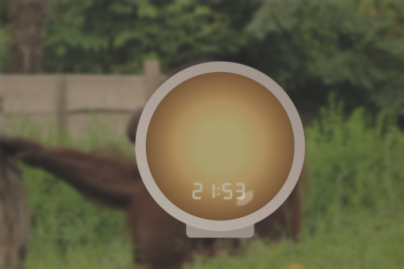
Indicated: 21 h 53 min
